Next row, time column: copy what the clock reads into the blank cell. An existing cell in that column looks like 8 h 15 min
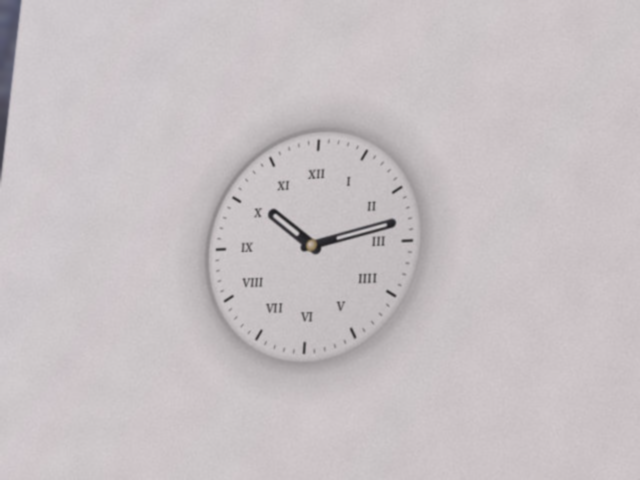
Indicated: 10 h 13 min
